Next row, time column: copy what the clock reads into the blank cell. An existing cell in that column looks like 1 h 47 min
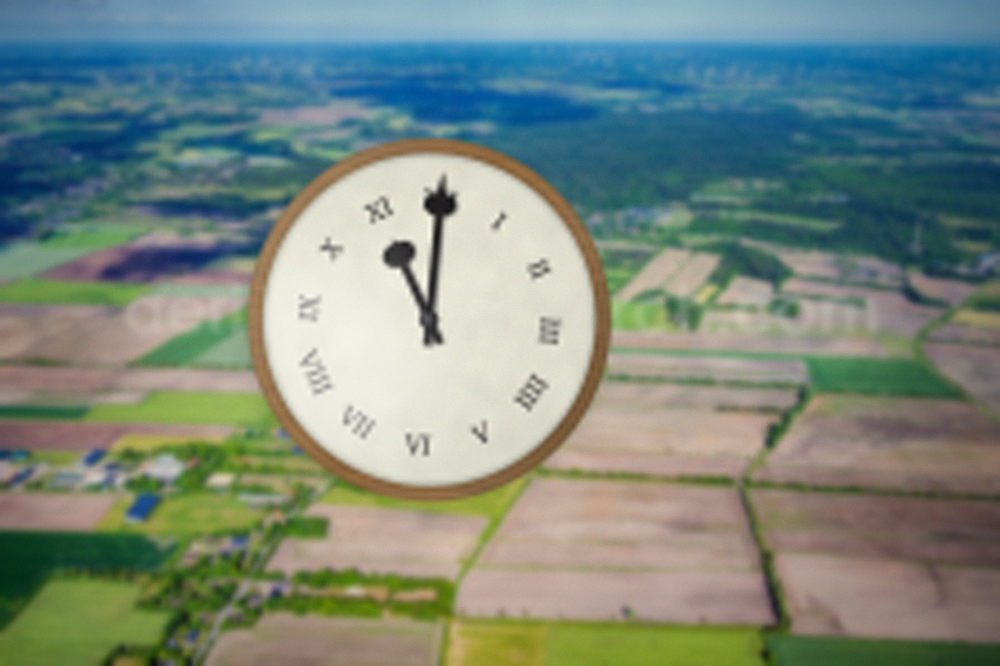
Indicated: 11 h 00 min
